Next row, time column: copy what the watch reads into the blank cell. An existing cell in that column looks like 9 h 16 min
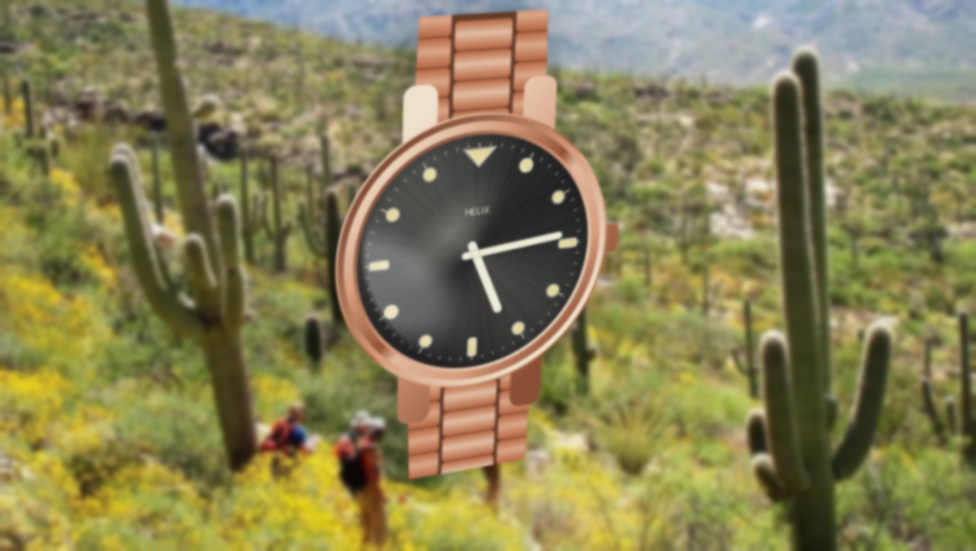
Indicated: 5 h 14 min
